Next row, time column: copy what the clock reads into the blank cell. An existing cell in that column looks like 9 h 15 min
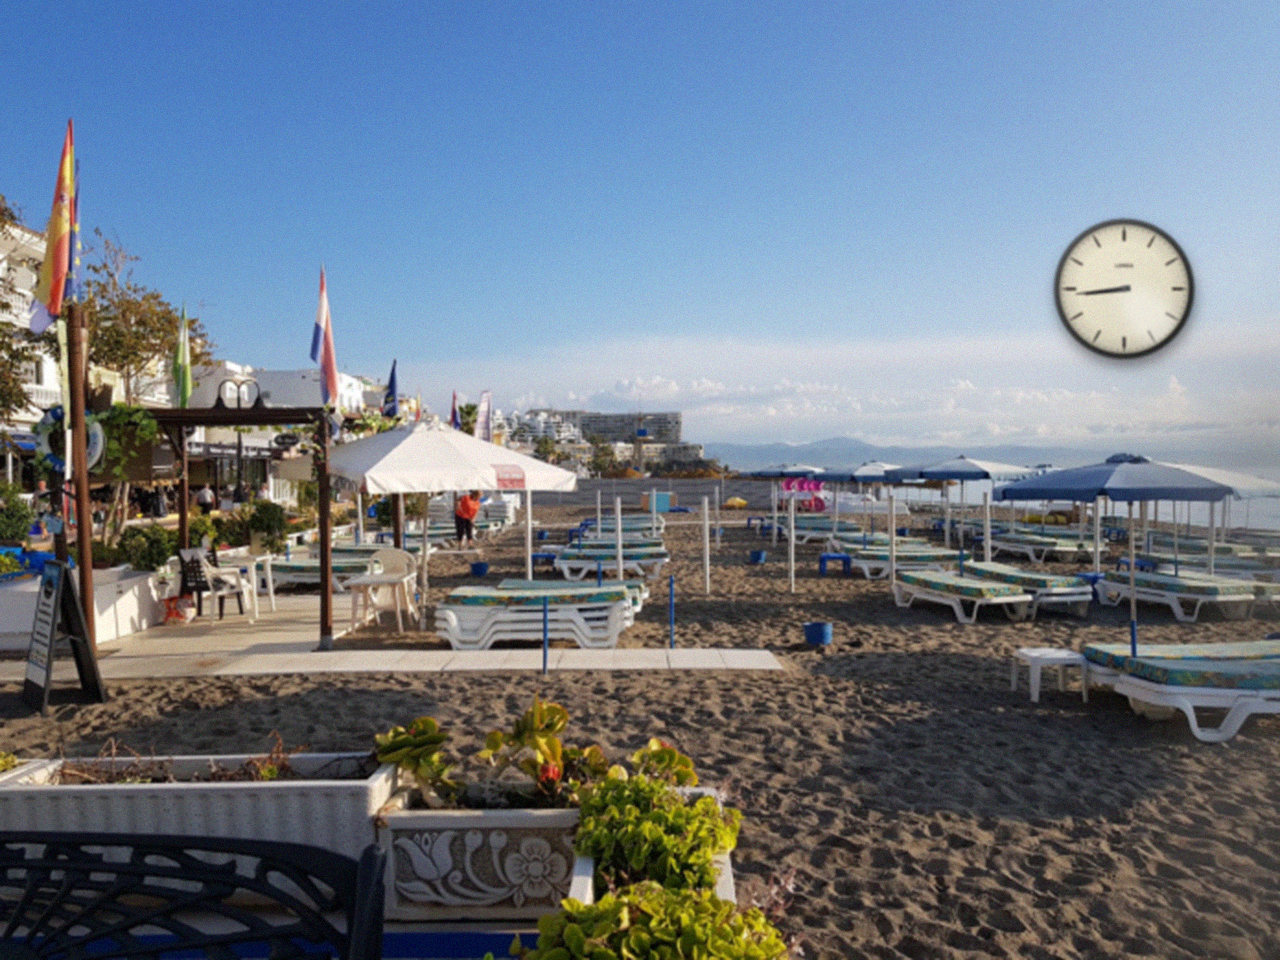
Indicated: 8 h 44 min
